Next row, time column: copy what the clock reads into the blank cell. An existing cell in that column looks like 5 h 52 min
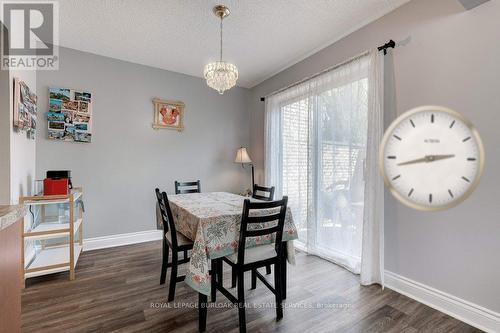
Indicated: 2 h 43 min
